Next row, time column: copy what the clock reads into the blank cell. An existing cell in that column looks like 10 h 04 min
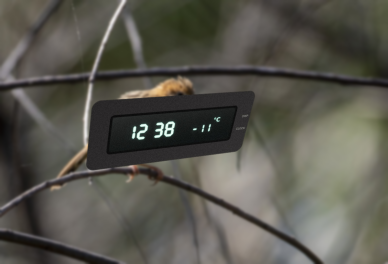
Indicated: 12 h 38 min
